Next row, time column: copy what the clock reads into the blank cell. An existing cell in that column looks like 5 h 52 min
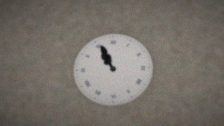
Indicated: 10 h 56 min
